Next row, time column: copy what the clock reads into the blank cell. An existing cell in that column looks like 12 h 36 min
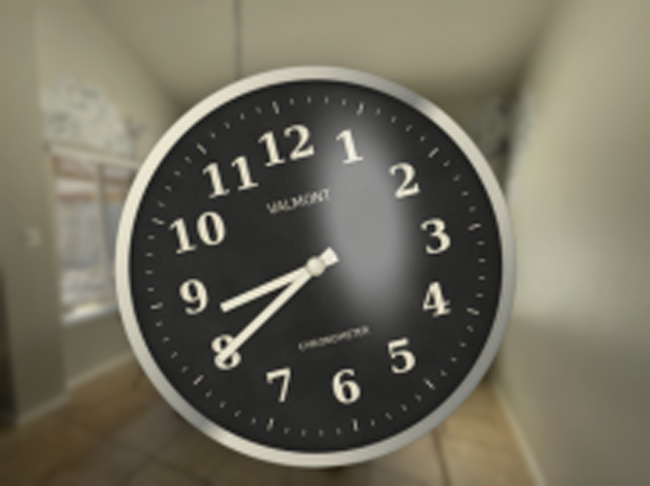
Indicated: 8 h 40 min
